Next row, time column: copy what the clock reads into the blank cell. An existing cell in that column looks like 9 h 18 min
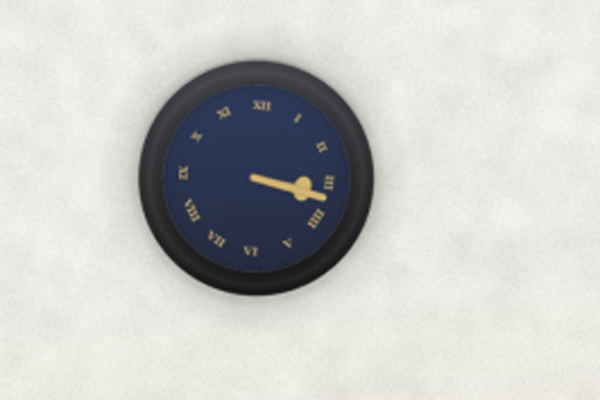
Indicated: 3 h 17 min
